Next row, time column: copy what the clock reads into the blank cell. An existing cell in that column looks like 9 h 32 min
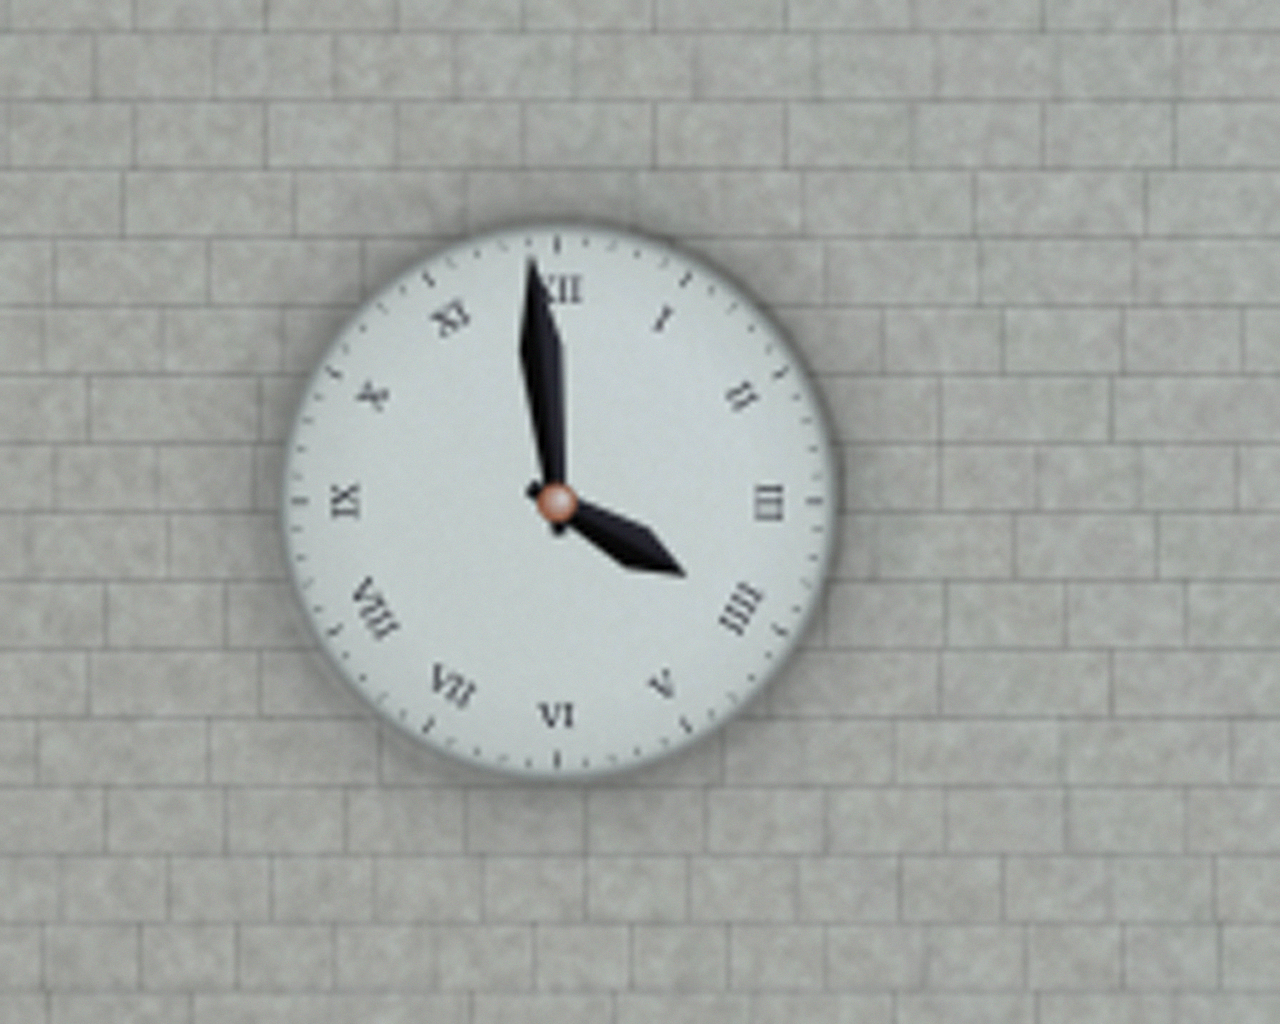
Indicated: 3 h 59 min
